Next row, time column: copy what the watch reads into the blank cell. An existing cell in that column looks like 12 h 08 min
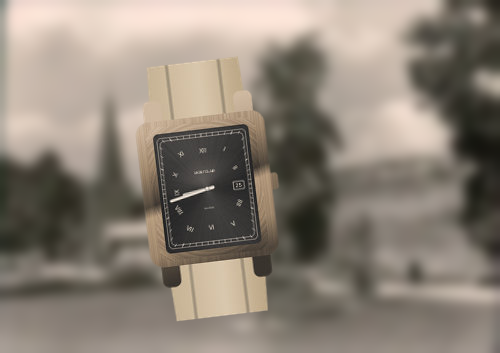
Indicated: 8 h 43 min
